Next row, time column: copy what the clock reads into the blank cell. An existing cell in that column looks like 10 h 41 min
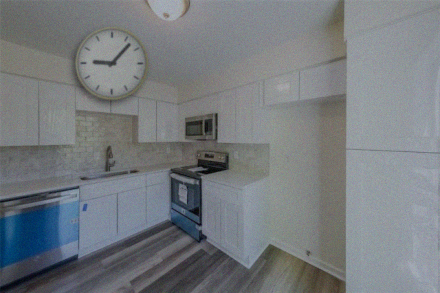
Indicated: 9 h 07 min
